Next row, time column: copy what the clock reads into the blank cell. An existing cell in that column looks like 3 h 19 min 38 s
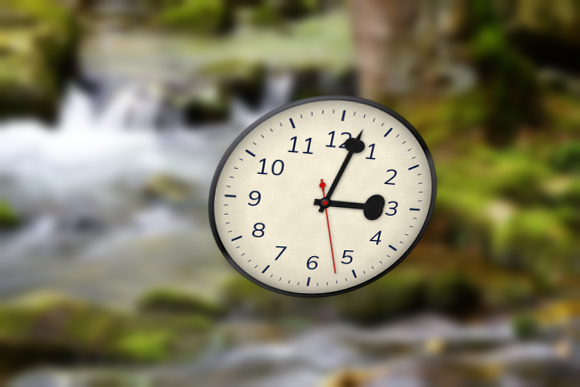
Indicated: 3 h 02 min 27 s
